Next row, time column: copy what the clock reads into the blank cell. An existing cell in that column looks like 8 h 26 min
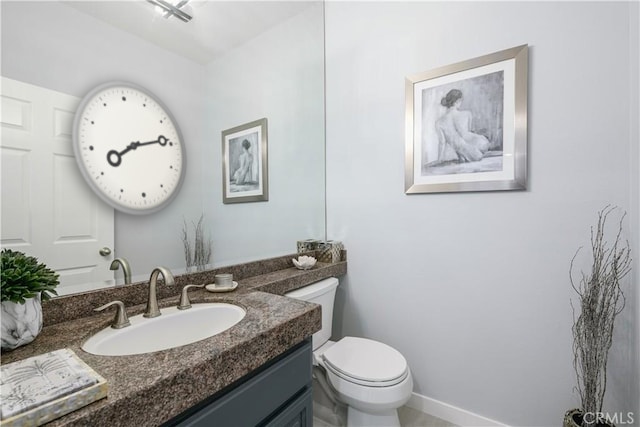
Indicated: 8 h 14 min
